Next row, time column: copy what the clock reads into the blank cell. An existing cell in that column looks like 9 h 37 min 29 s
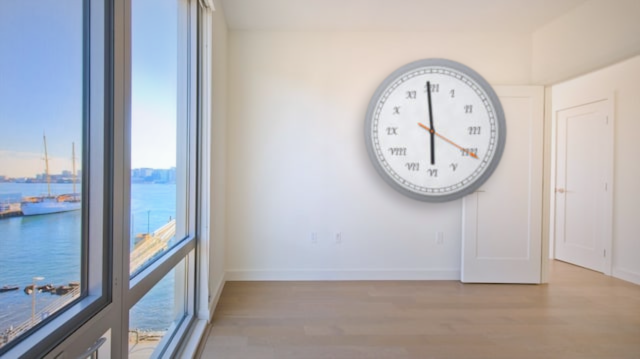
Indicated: 5 h 59 min 20 s
